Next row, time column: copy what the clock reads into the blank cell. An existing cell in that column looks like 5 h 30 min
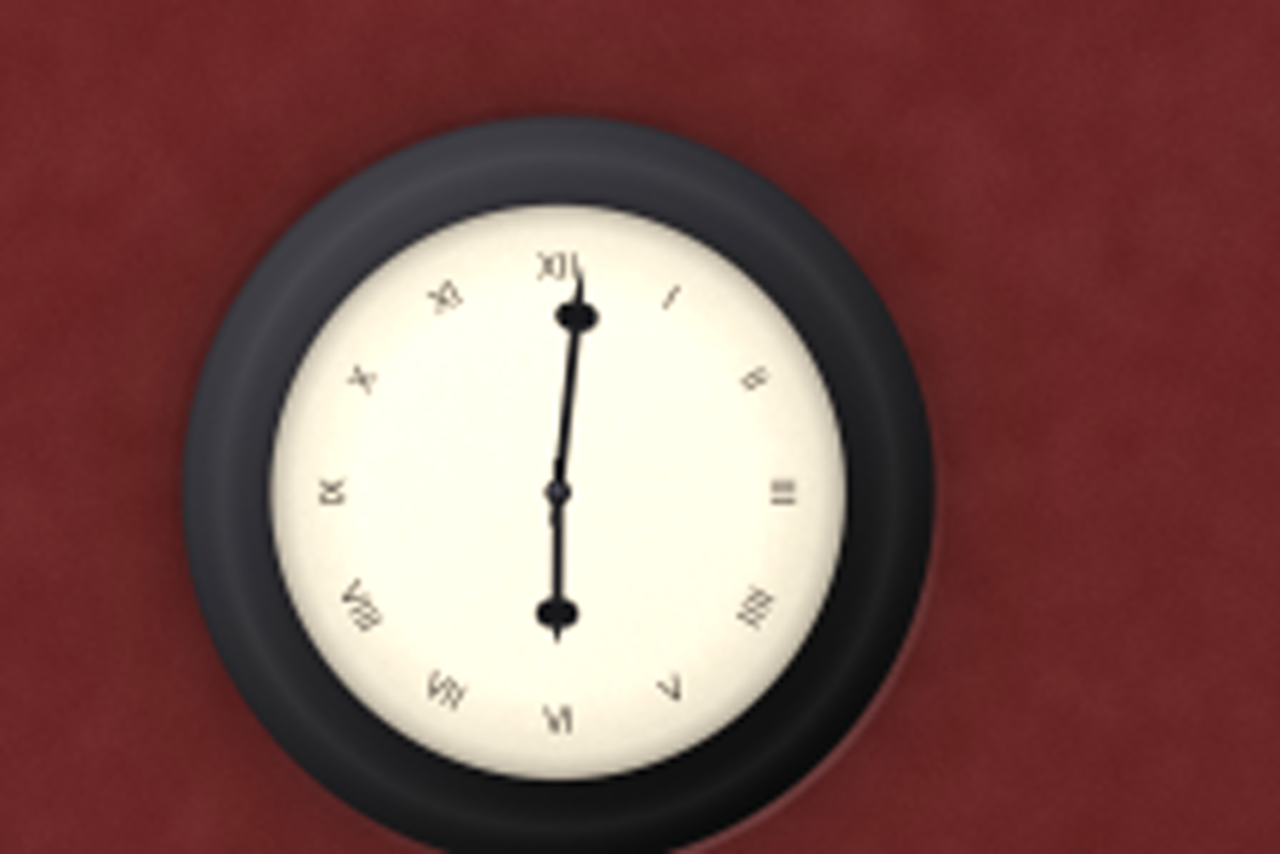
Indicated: 6 h 01 min
